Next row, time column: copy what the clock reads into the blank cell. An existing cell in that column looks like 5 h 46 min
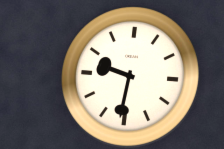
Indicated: 9 h 31 min
